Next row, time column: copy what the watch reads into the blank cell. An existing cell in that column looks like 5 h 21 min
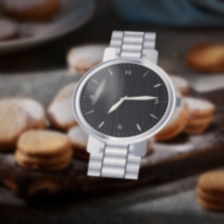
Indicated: 7 h 14 min
